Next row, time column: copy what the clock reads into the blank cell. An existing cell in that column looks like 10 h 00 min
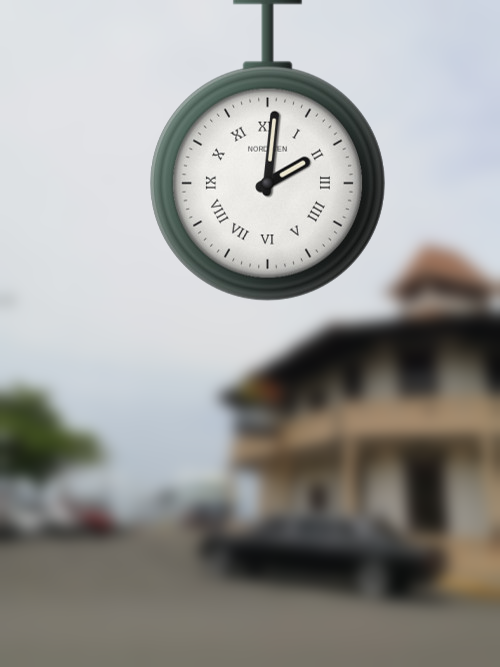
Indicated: 2 h 01 min
